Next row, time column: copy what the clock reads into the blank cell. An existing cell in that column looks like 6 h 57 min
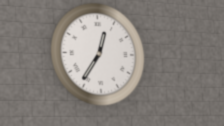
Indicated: 12 h 36 min
